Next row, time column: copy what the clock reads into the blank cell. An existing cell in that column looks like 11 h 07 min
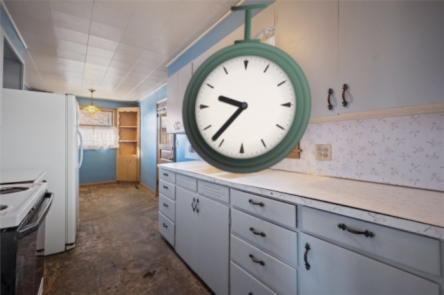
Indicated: 9 h 37 min
